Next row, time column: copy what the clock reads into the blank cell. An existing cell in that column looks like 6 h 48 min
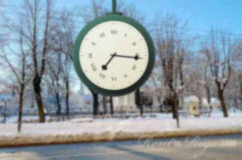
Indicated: 7 h 16 min
